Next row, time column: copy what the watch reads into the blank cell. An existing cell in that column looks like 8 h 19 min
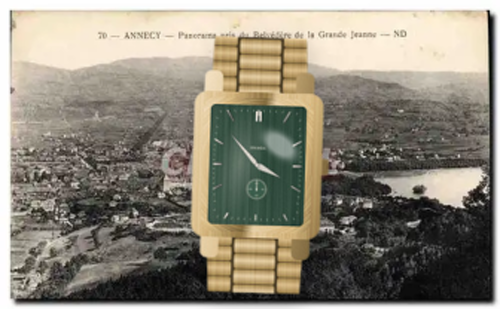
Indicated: 3 h 53 min
